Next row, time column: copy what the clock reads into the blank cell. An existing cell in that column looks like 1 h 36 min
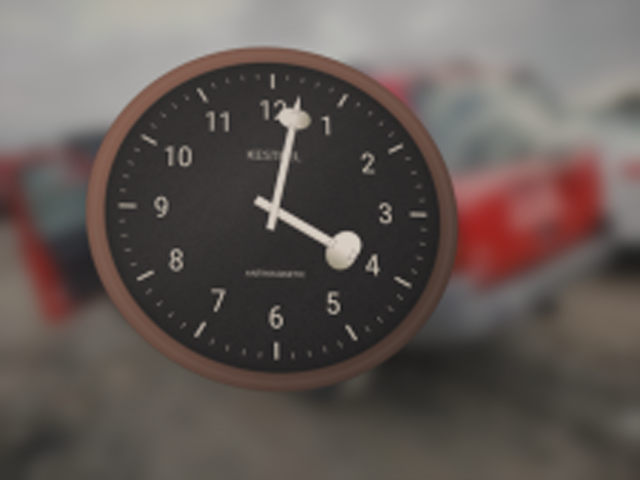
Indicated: 4 h 02 min
